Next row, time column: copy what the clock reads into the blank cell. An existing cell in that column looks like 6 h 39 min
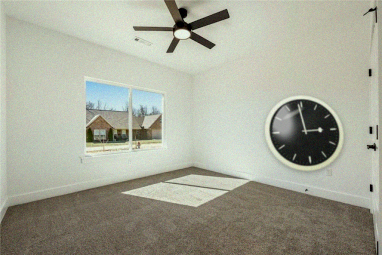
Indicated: 2 h 59 min
